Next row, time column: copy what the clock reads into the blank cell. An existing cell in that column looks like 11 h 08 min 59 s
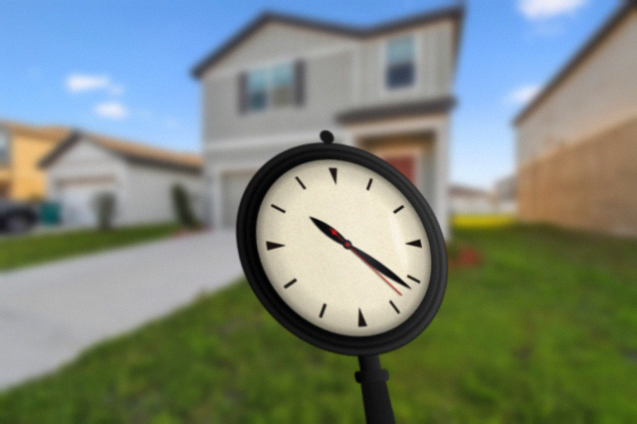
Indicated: 10 h 21 min 23 s
